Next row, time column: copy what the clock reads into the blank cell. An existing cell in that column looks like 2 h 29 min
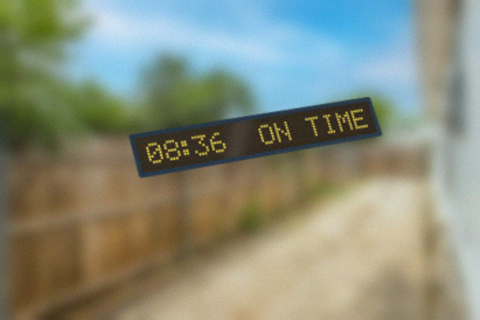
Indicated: 8 h 36 min
